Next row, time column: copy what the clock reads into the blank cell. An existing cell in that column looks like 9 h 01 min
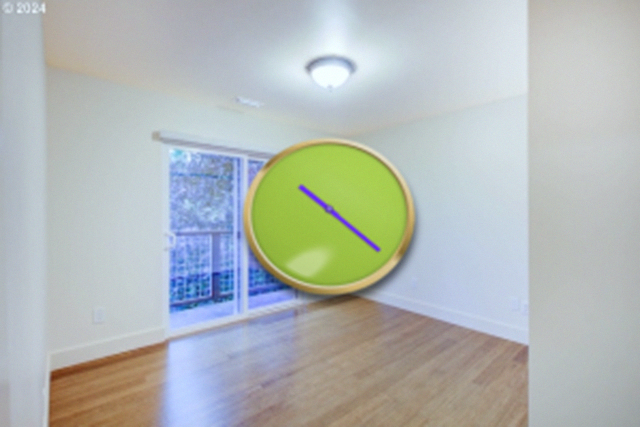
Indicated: 10 h 22 min
